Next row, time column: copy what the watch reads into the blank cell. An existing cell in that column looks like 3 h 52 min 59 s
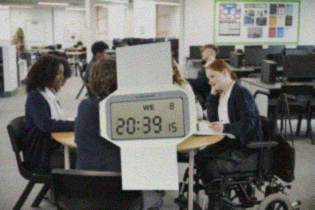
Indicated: 20 h 39 min 15 s
